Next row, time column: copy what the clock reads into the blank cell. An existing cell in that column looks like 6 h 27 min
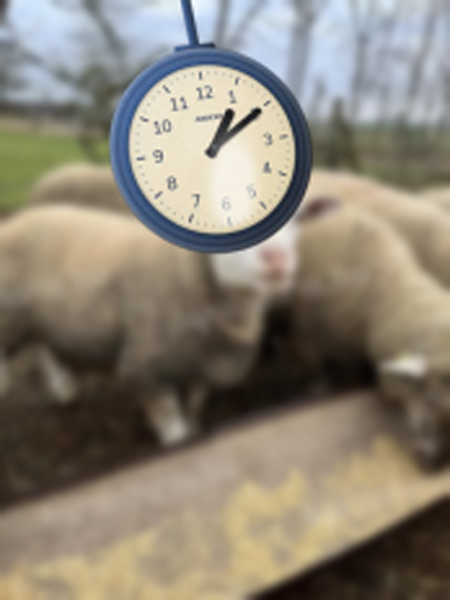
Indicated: 1 h 10 min
